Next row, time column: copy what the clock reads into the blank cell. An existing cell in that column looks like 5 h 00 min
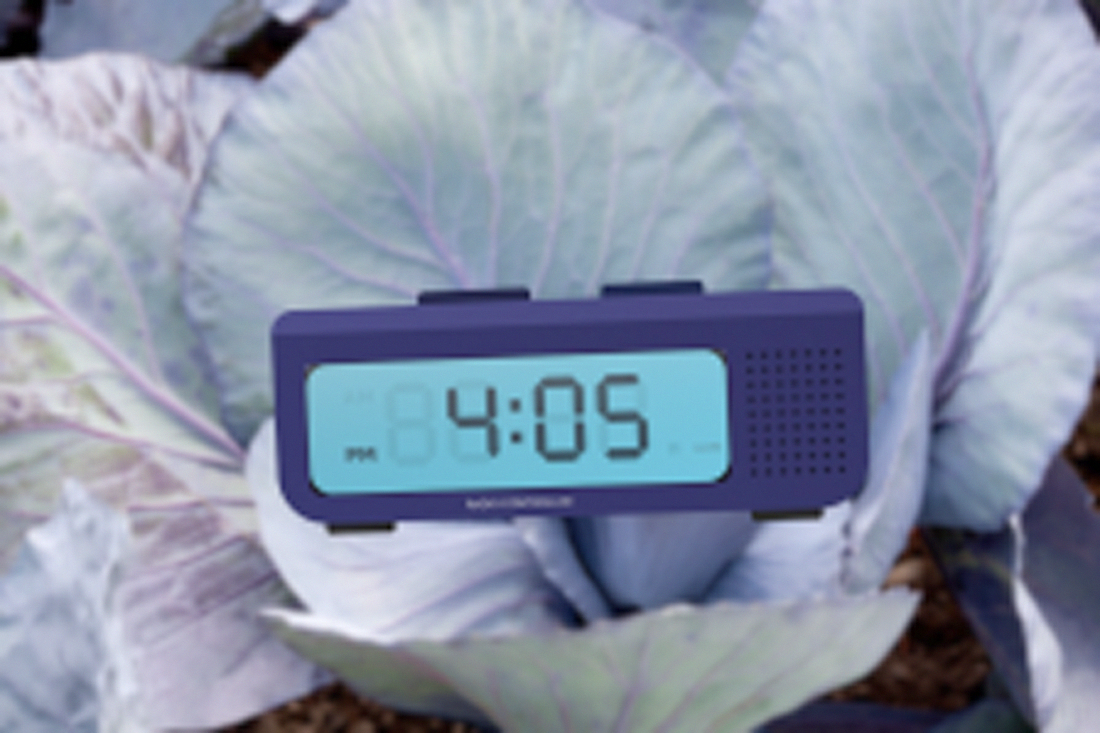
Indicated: 4 h 05 min
